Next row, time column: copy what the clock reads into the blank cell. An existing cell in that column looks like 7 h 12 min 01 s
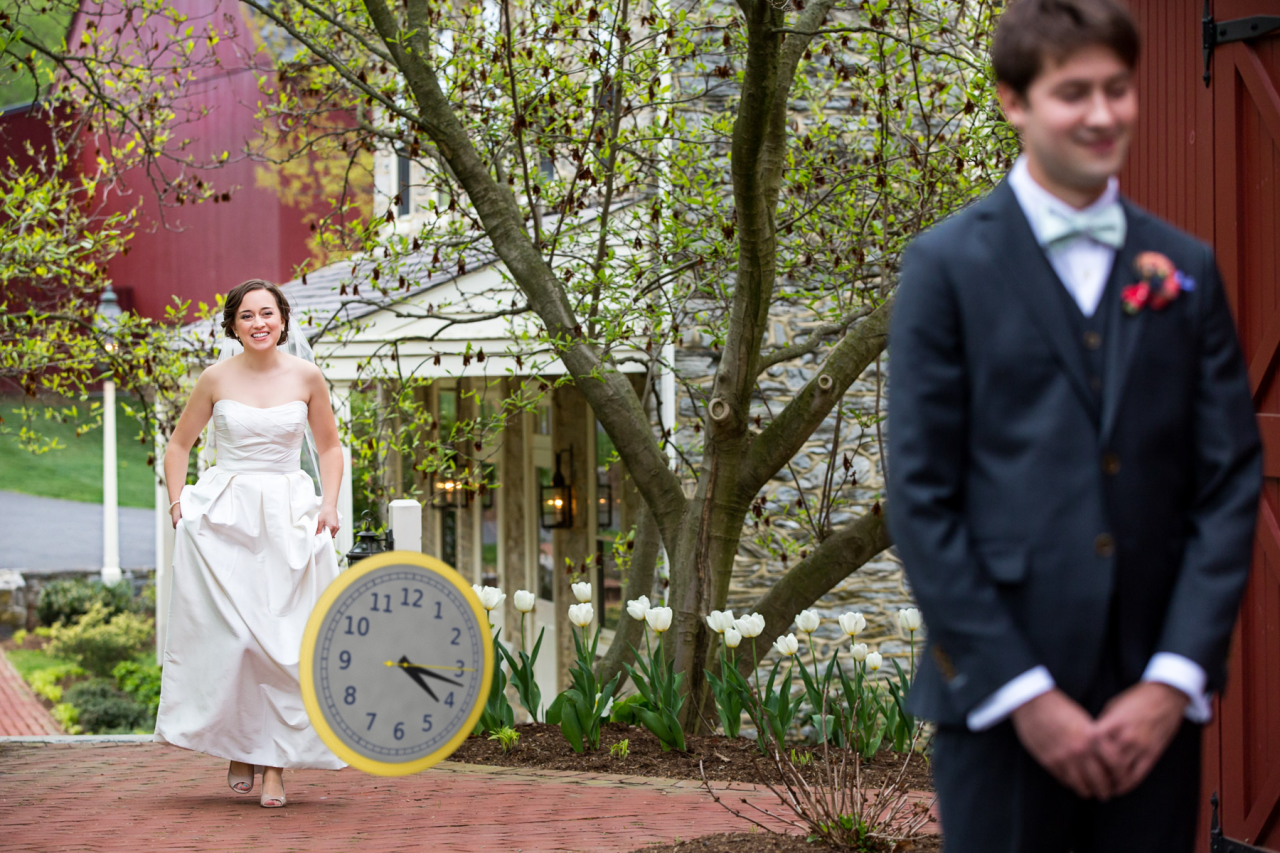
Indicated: 4 h 17 min 15 s
